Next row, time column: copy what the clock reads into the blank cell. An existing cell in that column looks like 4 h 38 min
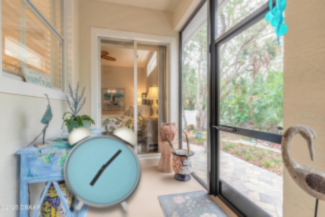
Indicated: 7 h 07 min
